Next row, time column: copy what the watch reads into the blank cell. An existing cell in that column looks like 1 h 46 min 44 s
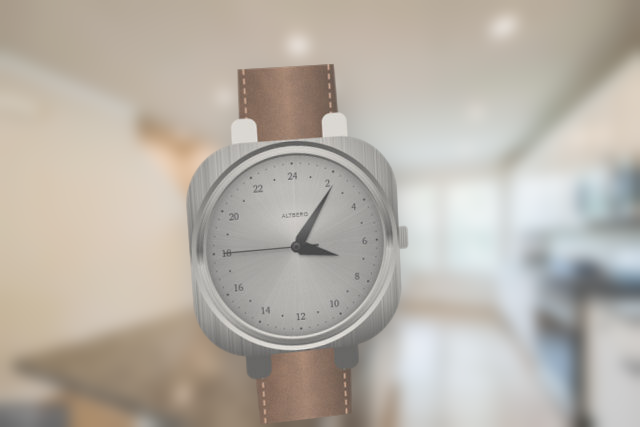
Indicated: 7 h 05 min 45 s
